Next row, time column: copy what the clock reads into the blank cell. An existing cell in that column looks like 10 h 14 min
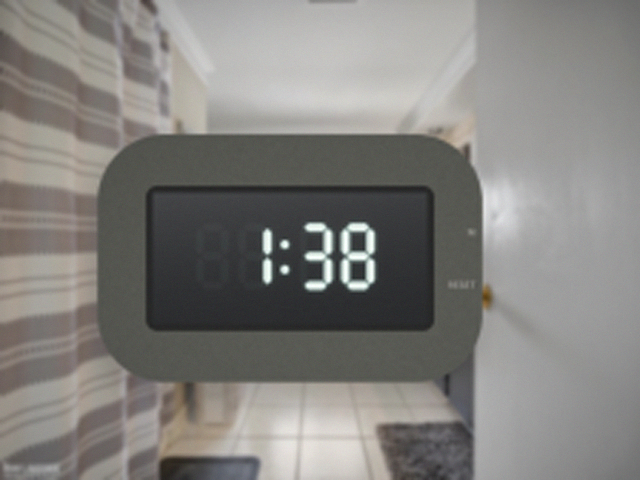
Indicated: 1 h 38 min
